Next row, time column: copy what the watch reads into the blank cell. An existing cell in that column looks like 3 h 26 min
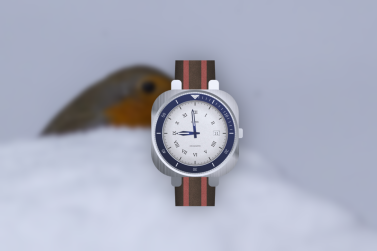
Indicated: 8 h 59 min
